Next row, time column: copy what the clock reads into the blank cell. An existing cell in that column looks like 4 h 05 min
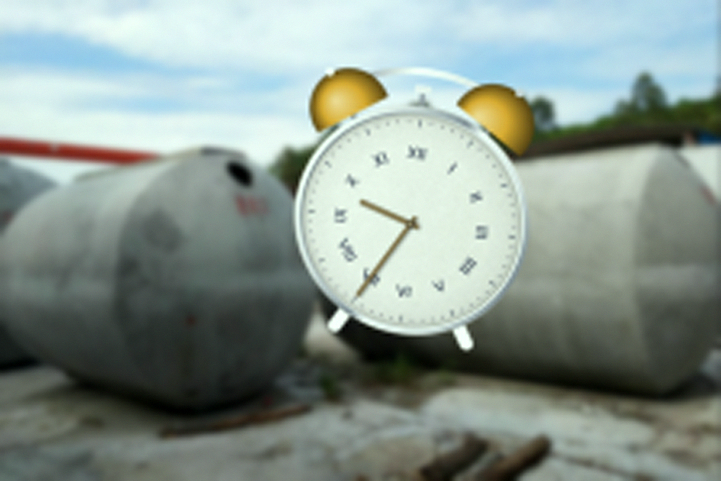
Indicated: 9 h 35 min
